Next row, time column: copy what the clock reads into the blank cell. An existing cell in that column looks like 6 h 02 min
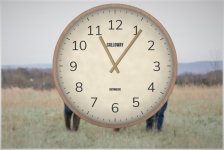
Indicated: 11 h 06 min
